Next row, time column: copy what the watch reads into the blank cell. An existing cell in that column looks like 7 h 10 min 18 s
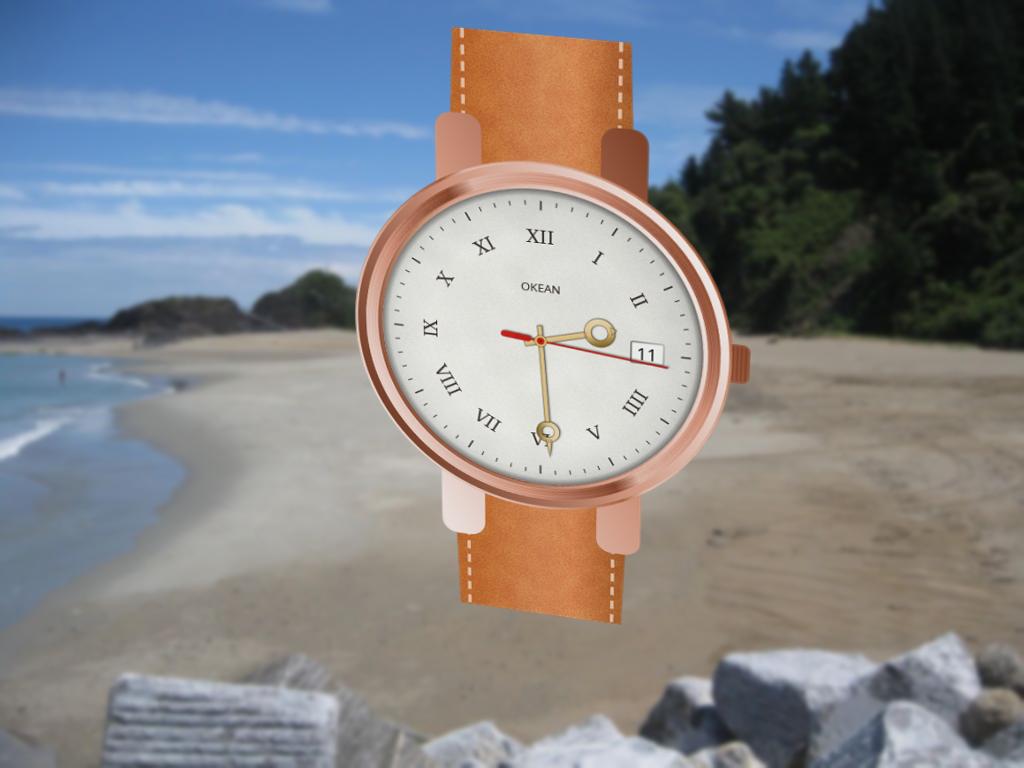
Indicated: 2 h 29 min 16 s
